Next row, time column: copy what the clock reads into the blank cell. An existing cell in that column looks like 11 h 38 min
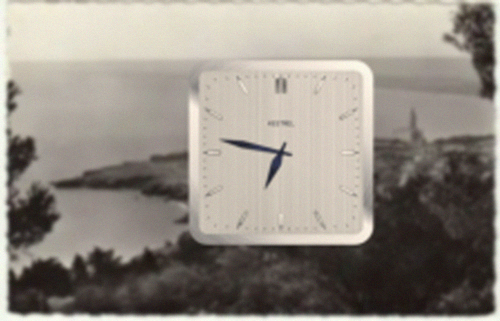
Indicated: 6 h 47 min
